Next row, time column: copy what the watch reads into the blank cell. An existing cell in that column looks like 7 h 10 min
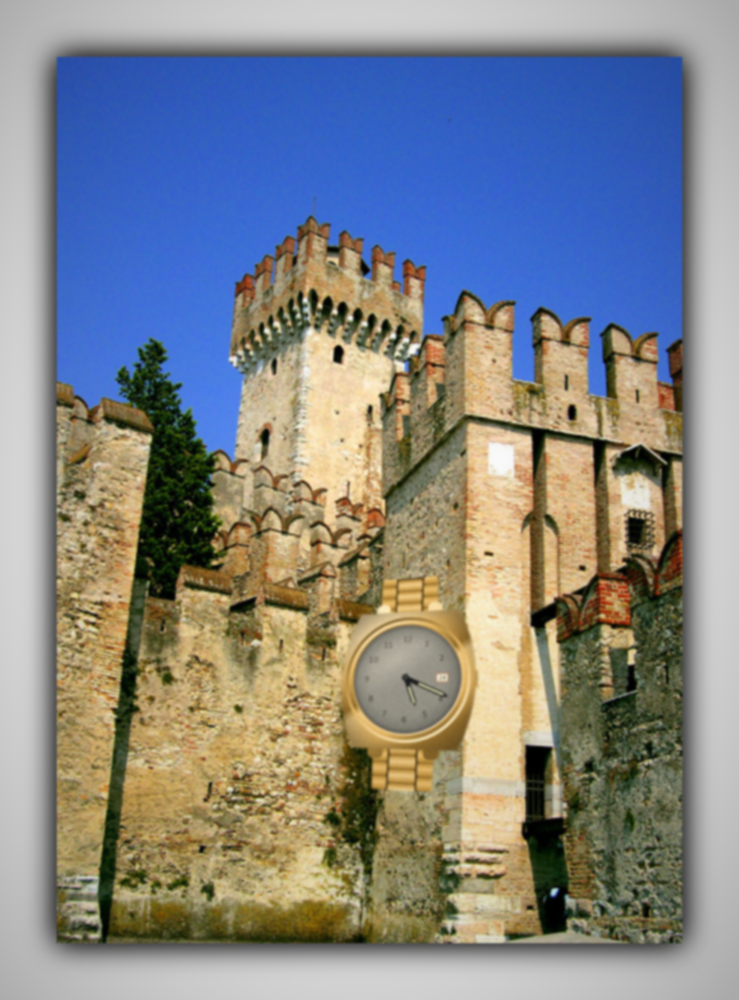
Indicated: 5 h 19 min
